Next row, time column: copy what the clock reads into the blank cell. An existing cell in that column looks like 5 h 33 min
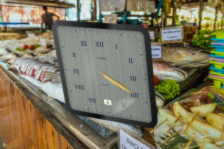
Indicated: 4 h 20 min
